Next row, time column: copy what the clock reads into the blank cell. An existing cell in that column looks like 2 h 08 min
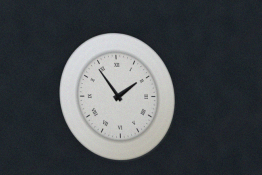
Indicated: 1 h 54 min
